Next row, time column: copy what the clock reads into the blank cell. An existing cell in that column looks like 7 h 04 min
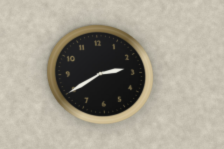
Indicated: 2 h 40 min
